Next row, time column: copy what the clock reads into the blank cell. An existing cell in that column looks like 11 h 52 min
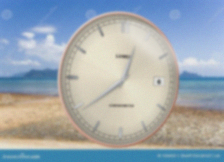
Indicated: 12 h 39 min
